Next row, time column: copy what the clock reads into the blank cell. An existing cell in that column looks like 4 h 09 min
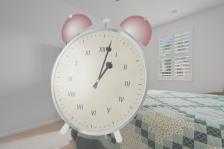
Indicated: 1 h 02 min
